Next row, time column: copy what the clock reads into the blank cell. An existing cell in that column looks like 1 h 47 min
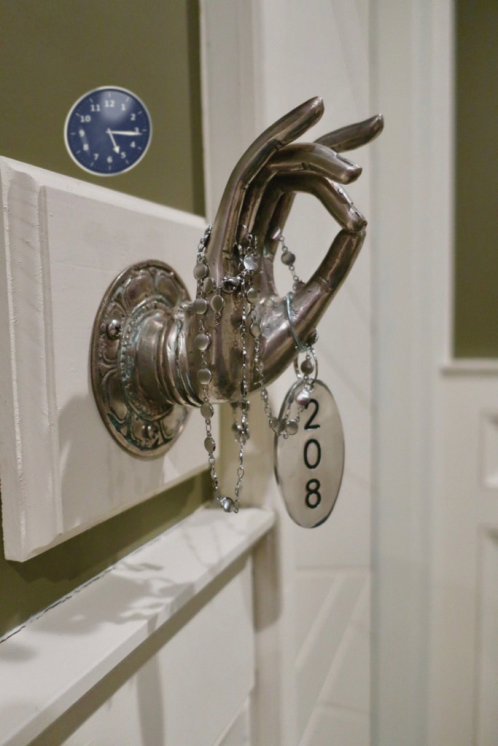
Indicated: 5 h 16 min
